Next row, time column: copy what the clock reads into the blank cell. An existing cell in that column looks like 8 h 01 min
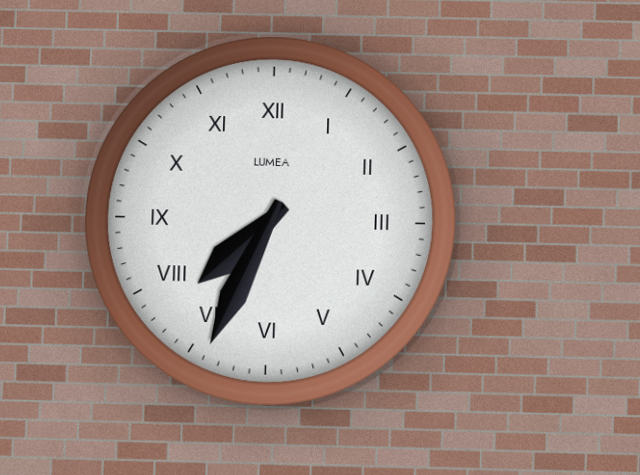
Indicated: 7 h 34 min
